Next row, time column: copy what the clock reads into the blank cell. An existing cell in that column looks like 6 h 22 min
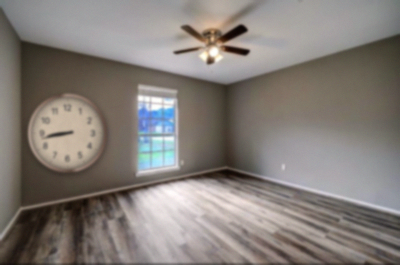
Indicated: 8 h 43 min
